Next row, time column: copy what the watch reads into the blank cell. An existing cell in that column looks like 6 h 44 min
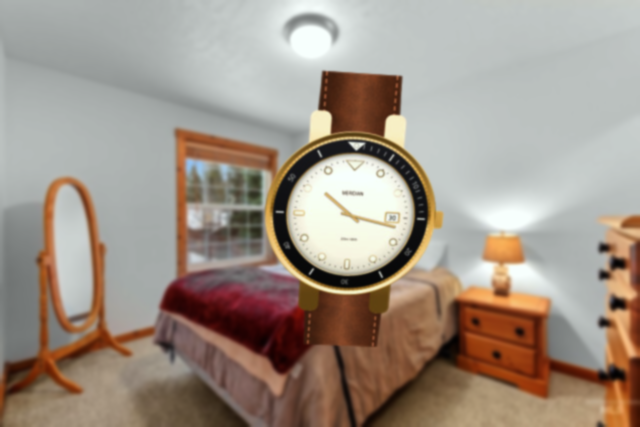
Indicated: 10 h 17 min
